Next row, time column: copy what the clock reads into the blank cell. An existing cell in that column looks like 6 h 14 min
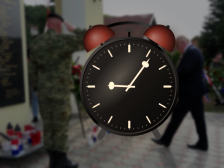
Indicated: 9 h 06 min
